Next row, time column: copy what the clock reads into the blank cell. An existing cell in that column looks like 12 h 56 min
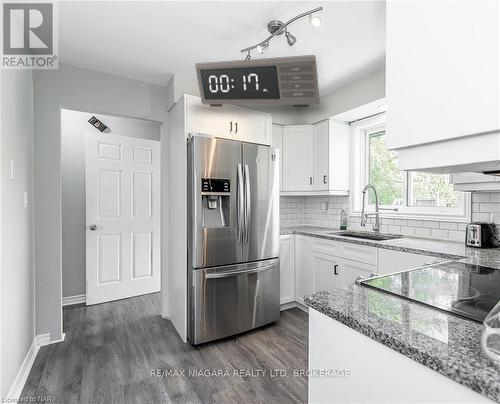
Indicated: 0 h 17 min
